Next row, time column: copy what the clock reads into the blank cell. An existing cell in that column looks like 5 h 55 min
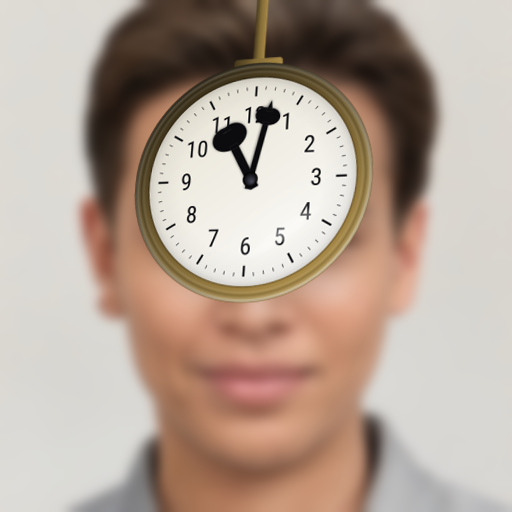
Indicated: 11 h 02 min
